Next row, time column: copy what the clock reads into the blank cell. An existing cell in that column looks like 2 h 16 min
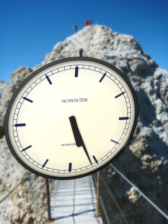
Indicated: 5 h 26 min
